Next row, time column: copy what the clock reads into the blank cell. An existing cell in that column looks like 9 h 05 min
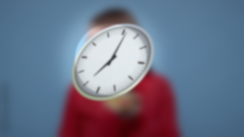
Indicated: 7 h 01 min
